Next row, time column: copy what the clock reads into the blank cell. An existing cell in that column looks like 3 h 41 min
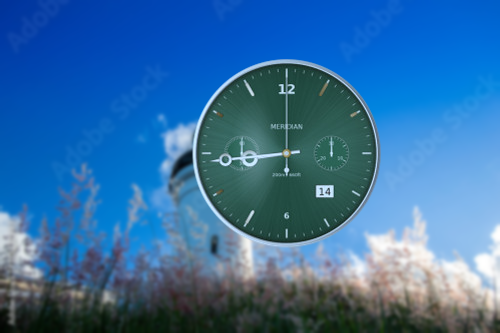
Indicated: 8 h 44 min
